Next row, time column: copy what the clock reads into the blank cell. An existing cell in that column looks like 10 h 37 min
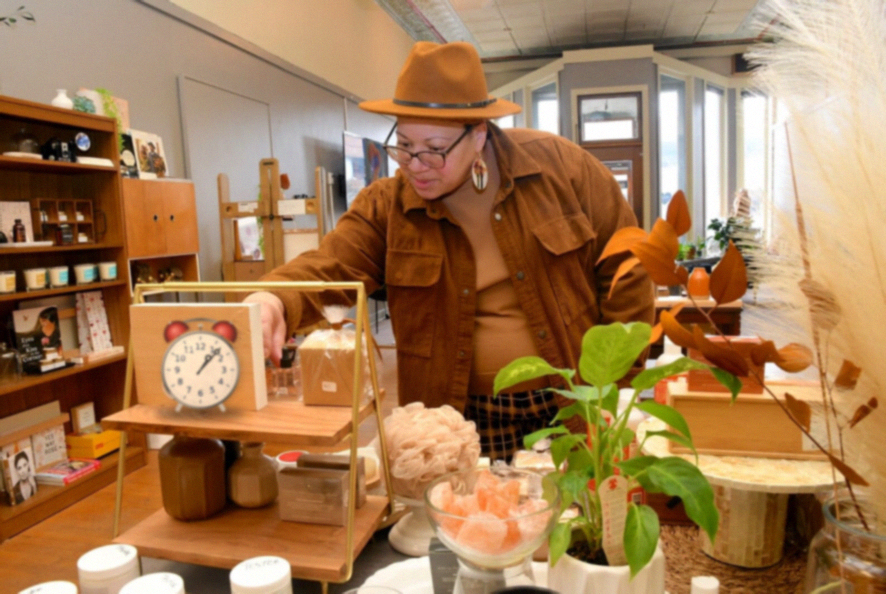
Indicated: 1 h 07 min
